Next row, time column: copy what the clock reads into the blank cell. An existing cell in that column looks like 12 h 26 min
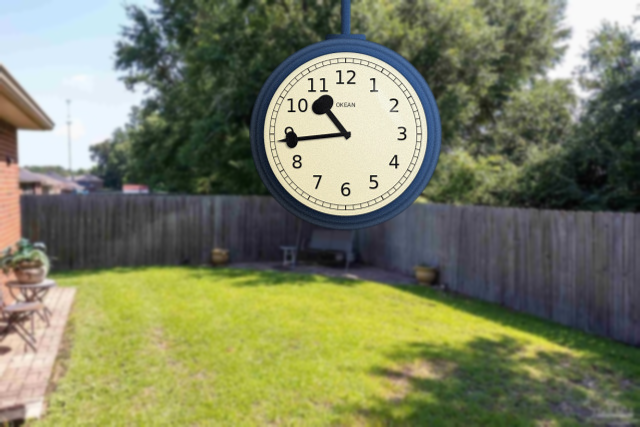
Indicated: 10 h 44 min
